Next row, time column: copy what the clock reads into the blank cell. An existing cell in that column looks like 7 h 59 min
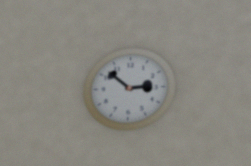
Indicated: 2 h 52 min
